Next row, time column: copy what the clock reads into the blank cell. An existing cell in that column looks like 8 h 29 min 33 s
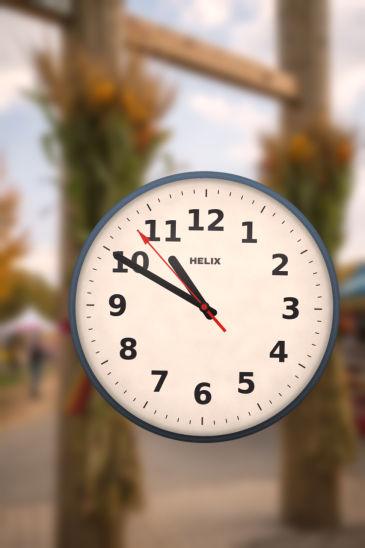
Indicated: 10 h 49 min 53 s
